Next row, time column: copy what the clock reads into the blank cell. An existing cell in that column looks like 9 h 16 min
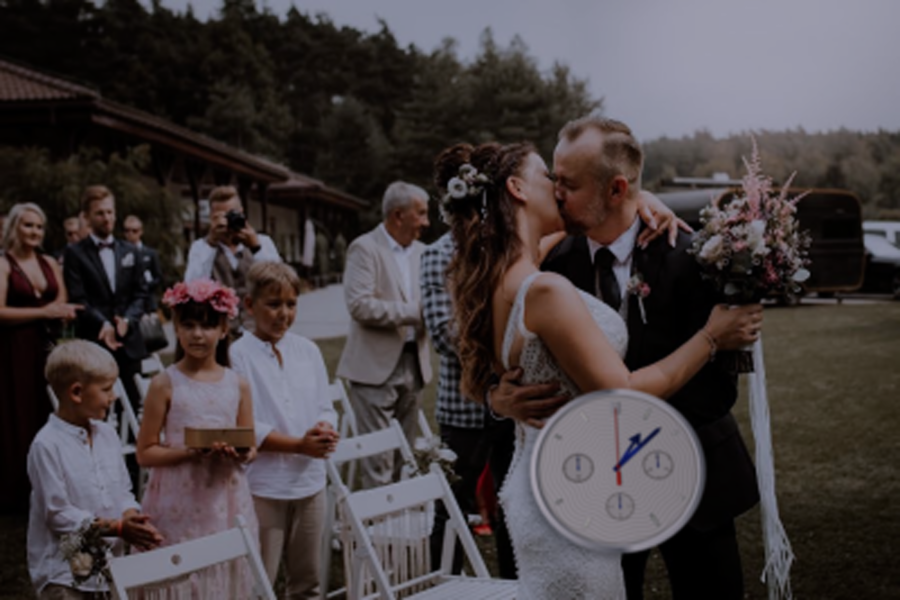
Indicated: 1 h 08 min
